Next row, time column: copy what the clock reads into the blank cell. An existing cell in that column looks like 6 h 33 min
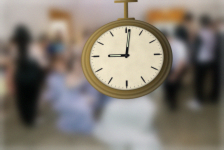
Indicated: 9 h 01 min
